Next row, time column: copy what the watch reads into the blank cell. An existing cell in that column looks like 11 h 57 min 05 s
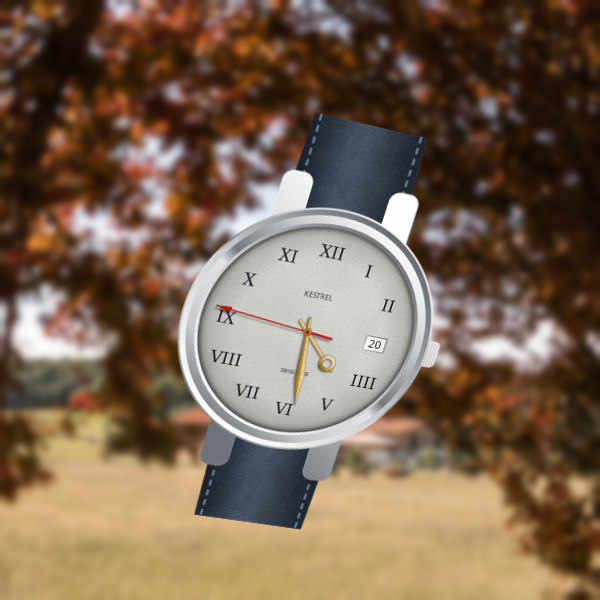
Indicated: 4 h 28 min 46 s
